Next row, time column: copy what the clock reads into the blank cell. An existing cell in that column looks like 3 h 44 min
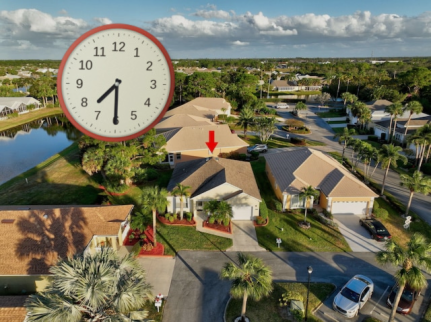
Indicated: 7 h 30 min
